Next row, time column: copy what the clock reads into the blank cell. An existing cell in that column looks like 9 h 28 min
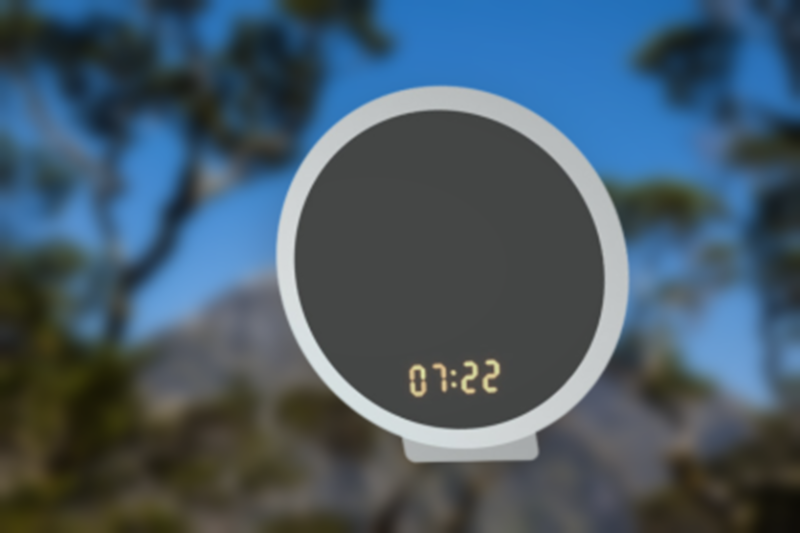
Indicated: 7 h 22 min
